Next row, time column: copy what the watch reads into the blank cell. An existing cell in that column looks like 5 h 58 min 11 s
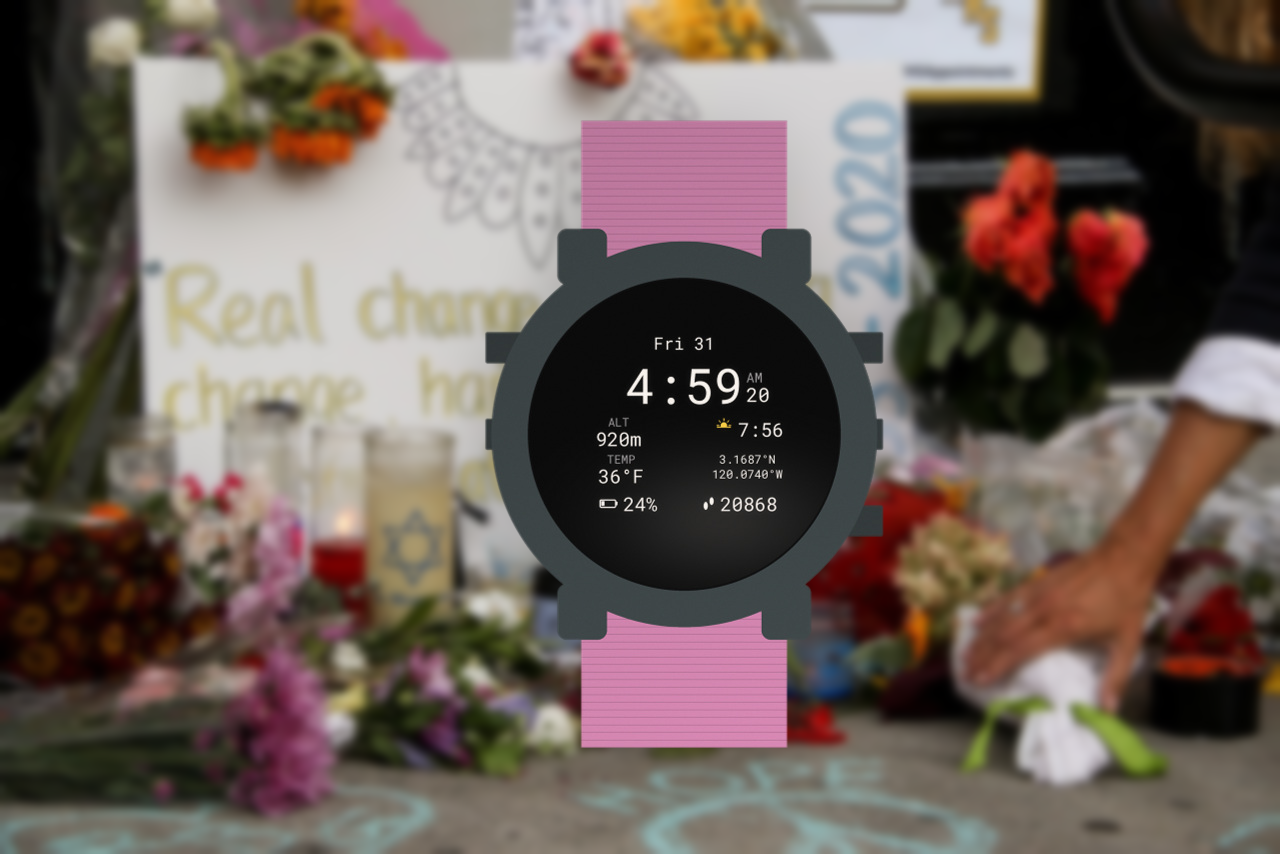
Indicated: 4 h 59 min 20 s
